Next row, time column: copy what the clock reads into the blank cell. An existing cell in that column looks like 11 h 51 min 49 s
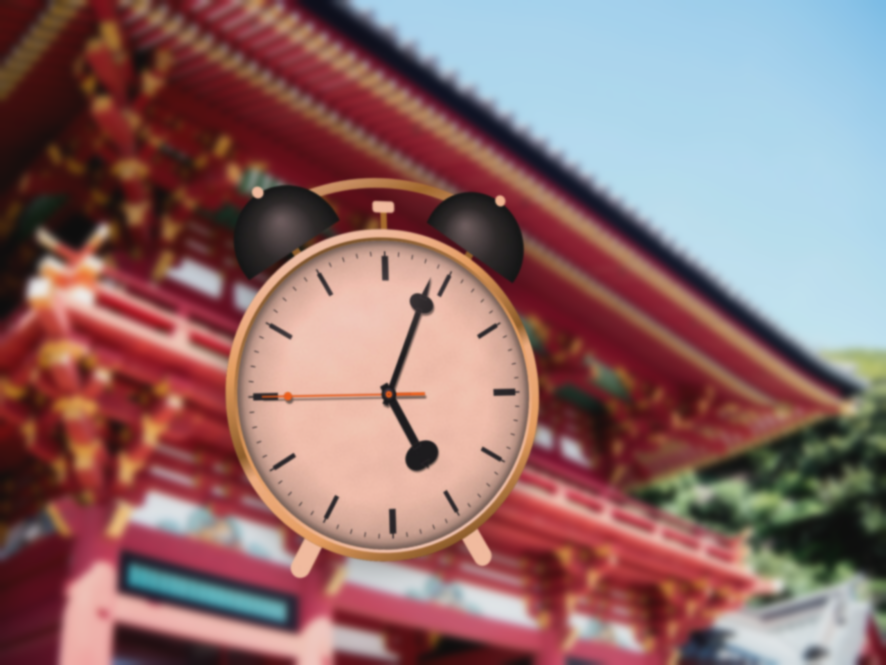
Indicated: 5 h 03 min 45 s
